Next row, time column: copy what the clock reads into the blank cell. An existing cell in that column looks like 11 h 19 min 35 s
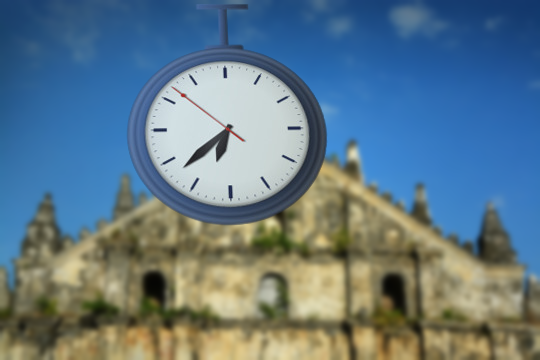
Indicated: 6 h 37 min 52 s
